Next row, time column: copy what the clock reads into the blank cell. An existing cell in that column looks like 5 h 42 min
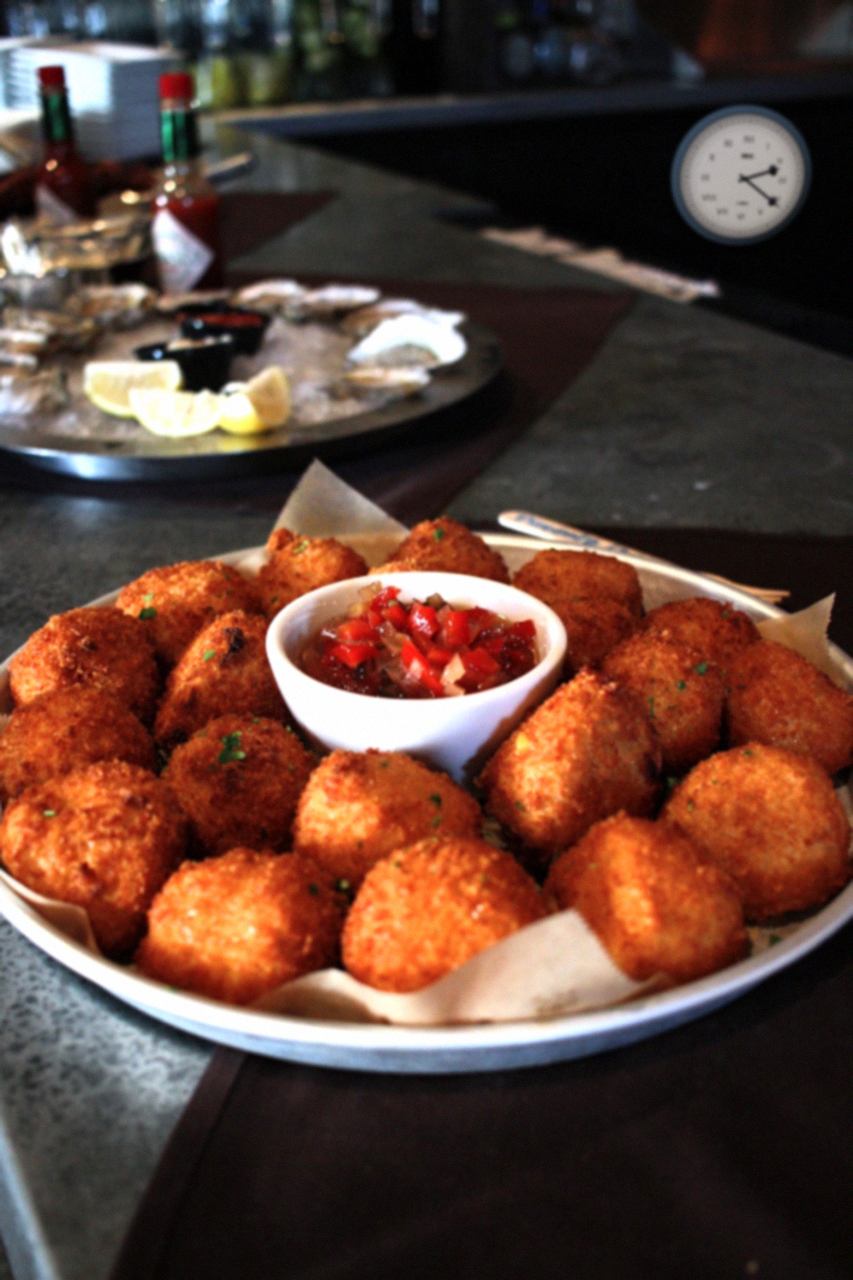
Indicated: 2 h 21 min
